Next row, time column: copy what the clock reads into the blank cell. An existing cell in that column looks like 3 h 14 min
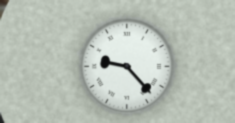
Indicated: 9 h 23 min
